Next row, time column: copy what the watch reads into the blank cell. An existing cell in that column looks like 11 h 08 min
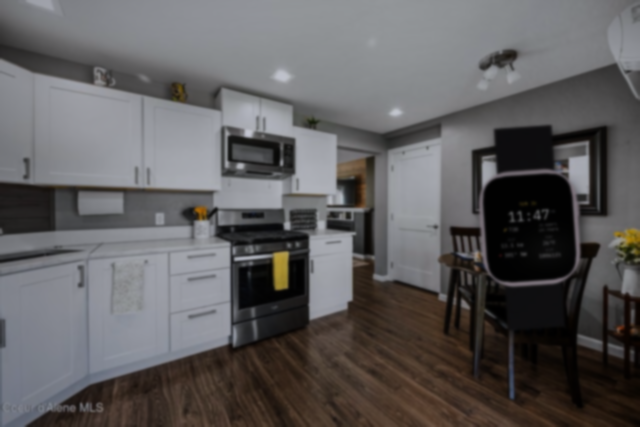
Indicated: 11 h 47 min
